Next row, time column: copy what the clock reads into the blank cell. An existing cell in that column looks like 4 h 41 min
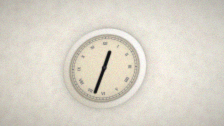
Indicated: 12 h 33 min
